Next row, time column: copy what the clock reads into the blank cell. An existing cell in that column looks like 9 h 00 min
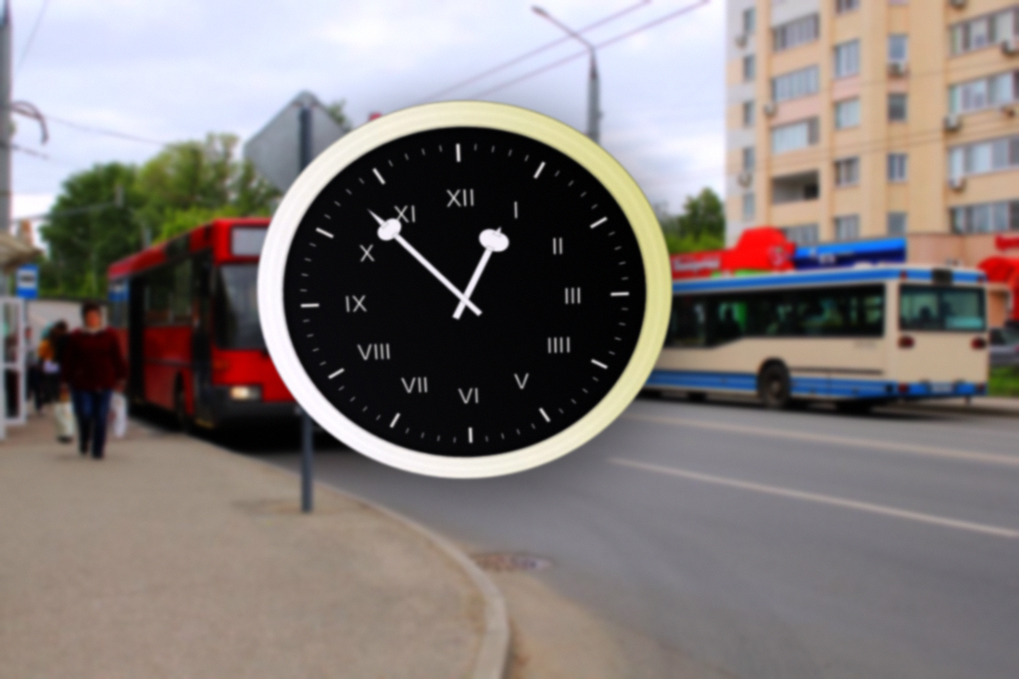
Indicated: 12 h 53 min
